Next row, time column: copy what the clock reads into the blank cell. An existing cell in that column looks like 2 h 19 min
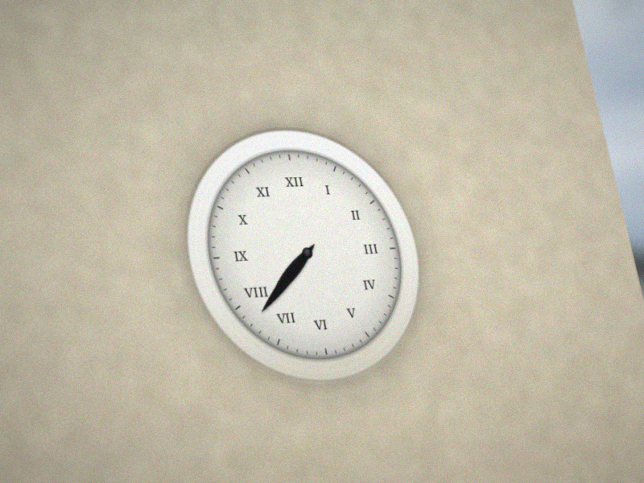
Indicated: 7 h 38 min
